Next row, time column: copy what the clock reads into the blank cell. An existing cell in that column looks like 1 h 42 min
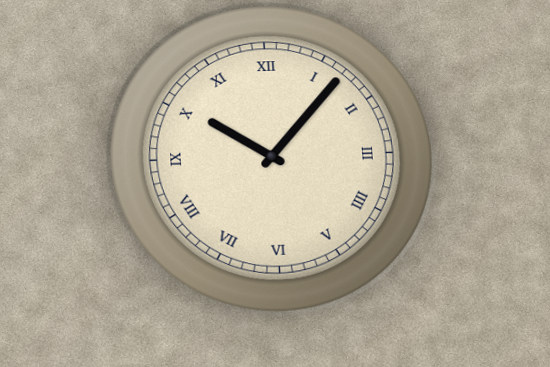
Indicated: 10 h 07 min
